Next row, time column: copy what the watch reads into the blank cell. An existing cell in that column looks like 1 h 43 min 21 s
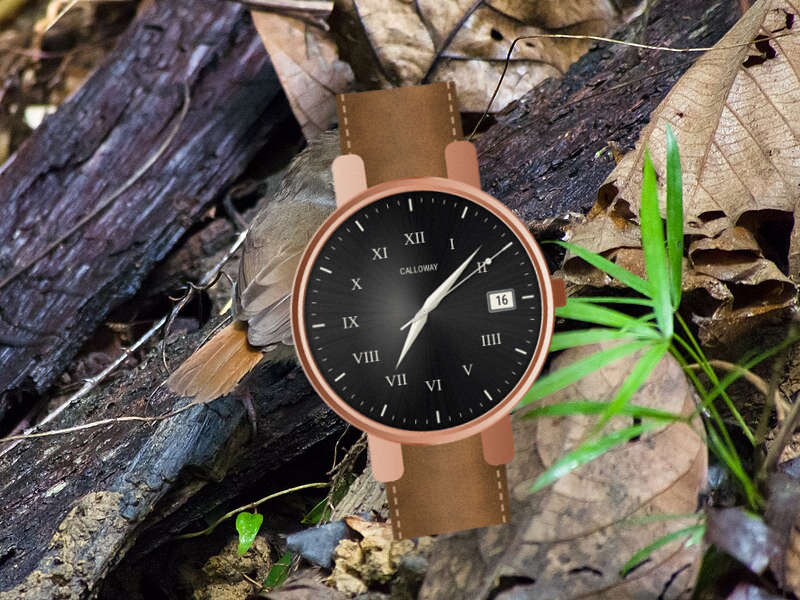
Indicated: 7 h 08 min 10 s
